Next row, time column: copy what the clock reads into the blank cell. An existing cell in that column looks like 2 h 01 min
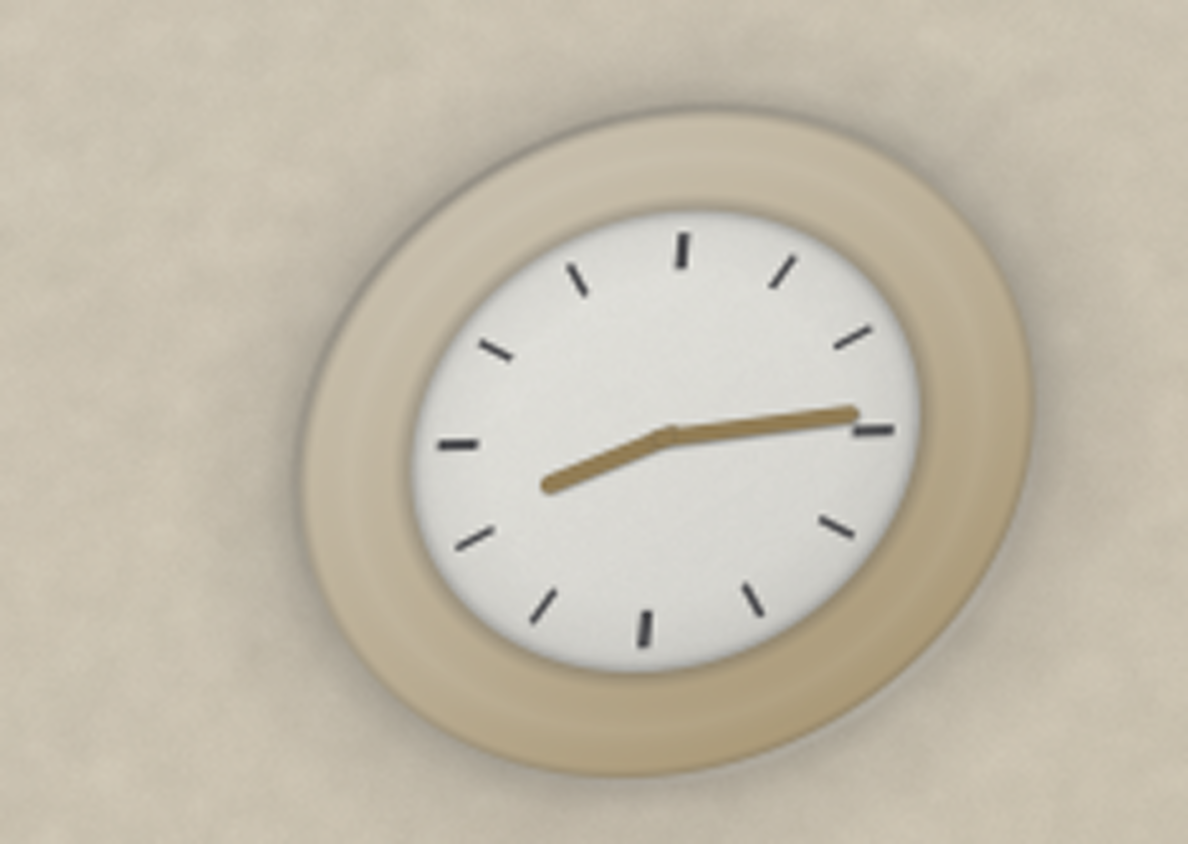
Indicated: 8 h 14 min
